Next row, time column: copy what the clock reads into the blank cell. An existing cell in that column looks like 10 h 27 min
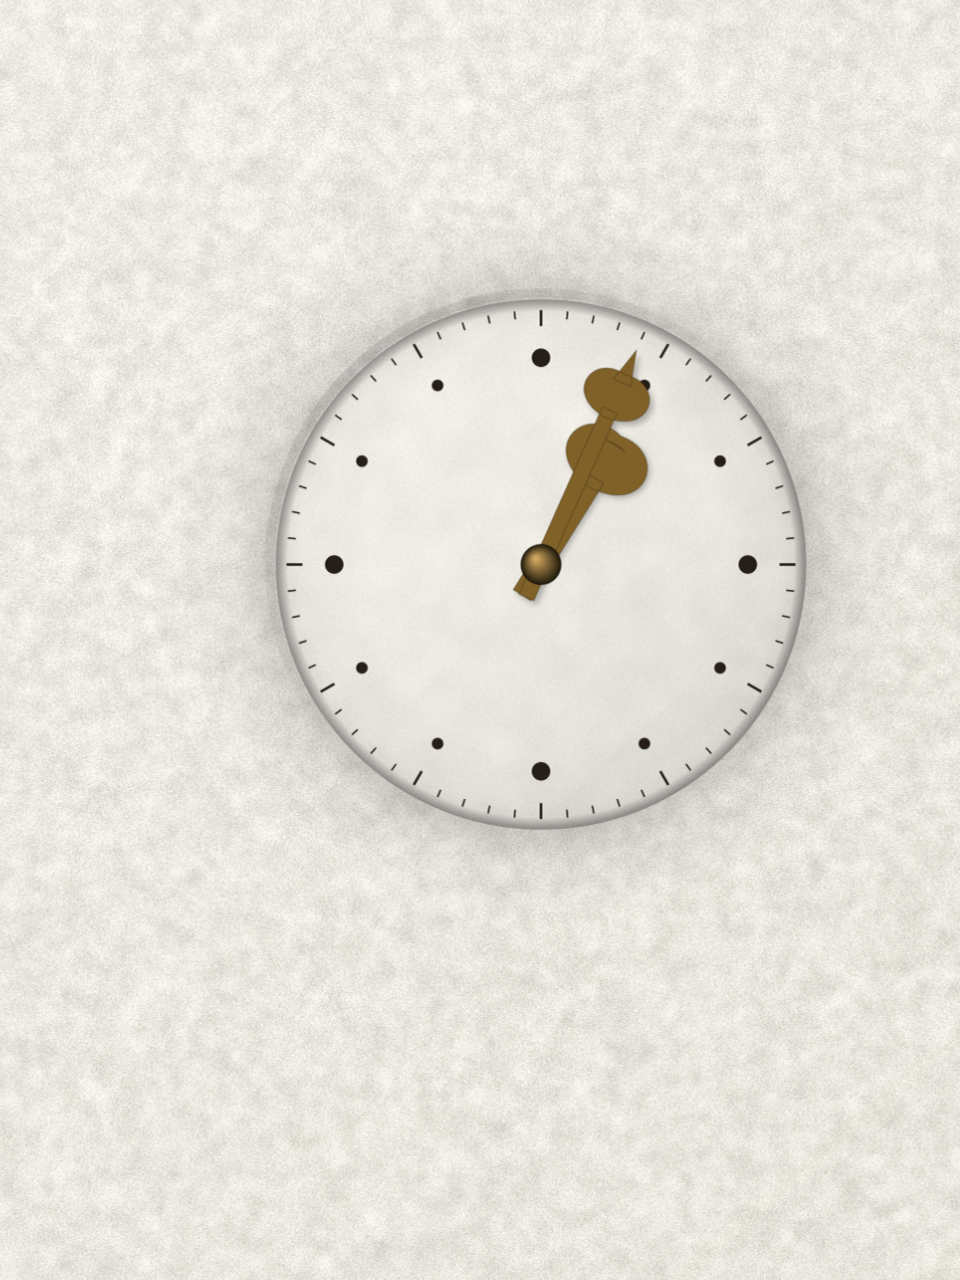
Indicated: 1 h 04 min
